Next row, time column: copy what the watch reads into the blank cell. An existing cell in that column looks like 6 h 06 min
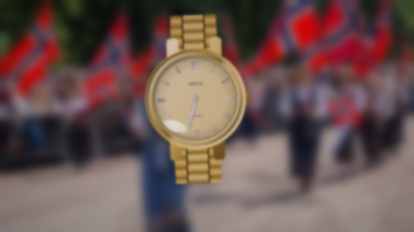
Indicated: 6 h 33 min
